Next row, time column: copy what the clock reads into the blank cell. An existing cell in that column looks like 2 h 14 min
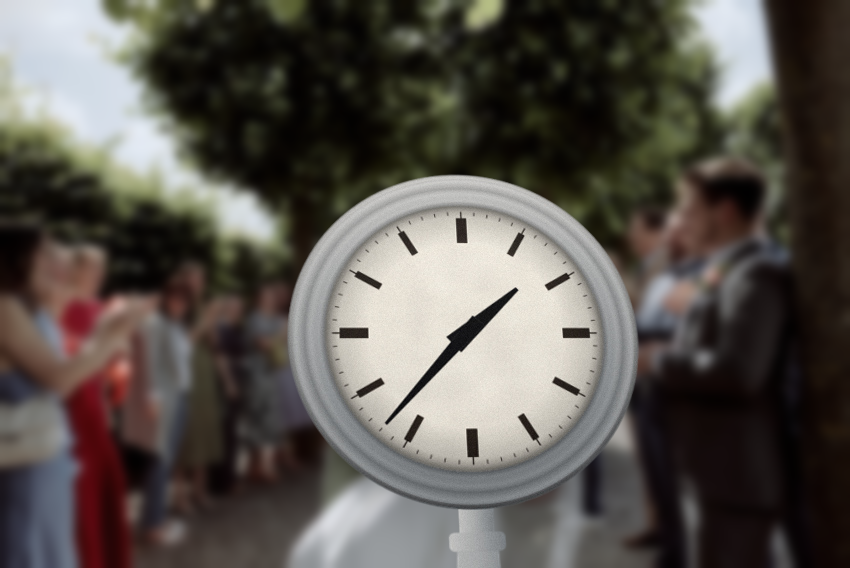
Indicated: 1 h 37 min
